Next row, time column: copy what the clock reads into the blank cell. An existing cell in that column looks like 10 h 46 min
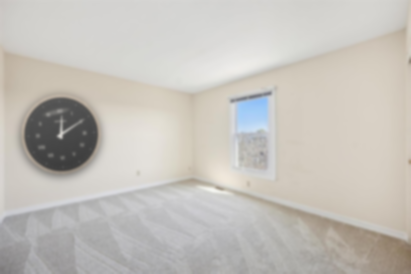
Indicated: 12 h 10 min
